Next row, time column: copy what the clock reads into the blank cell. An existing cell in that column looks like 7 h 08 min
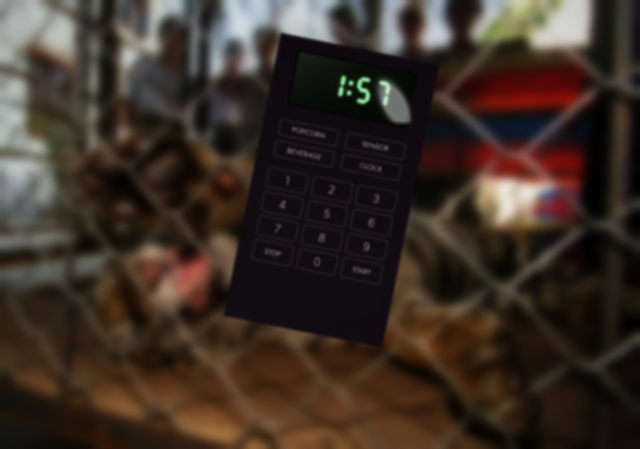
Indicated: 1 h 57 min
